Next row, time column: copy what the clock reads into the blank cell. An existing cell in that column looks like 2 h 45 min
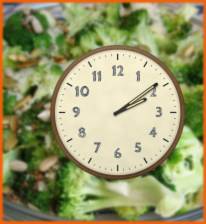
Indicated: 2 h 09 min
